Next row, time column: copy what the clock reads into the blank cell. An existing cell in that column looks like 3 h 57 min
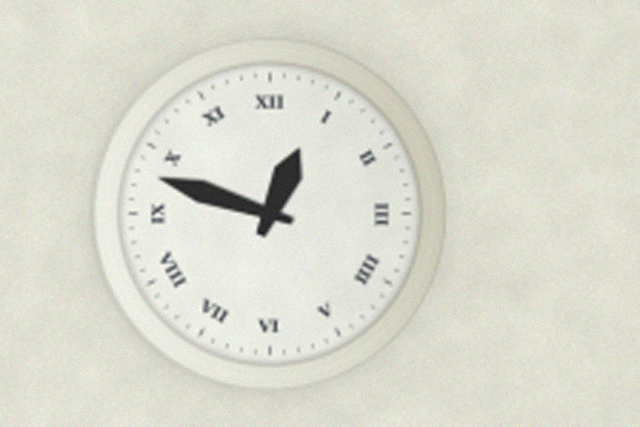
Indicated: 12 h 48 min
